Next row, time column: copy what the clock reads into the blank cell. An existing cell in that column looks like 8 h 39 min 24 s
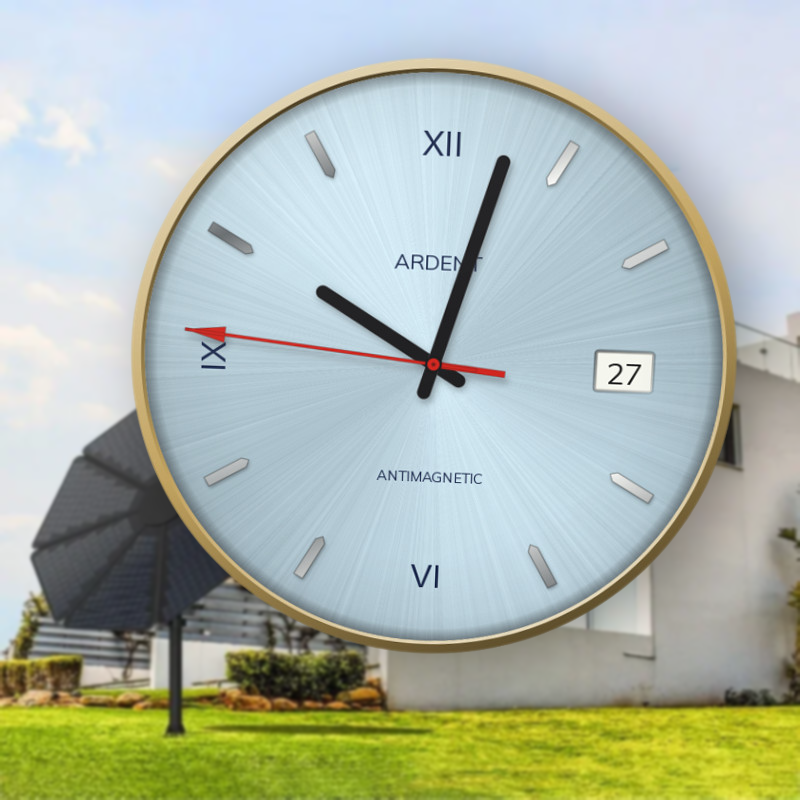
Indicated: 10 h 02 min 46 s
